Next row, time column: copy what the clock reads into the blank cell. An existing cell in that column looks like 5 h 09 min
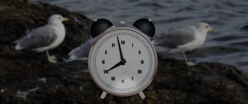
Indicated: 7 h 58 min
